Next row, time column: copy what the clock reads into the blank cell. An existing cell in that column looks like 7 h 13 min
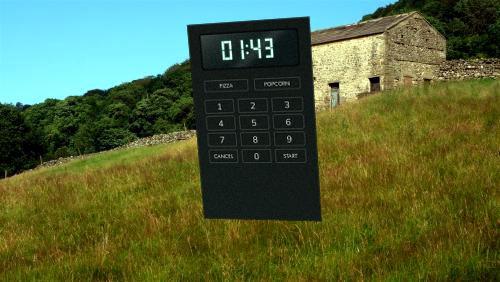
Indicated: 1 h 43 min
